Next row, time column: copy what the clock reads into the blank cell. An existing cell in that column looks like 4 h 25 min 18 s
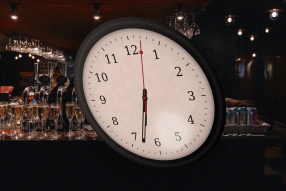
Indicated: 6 h 33 min 02 s
